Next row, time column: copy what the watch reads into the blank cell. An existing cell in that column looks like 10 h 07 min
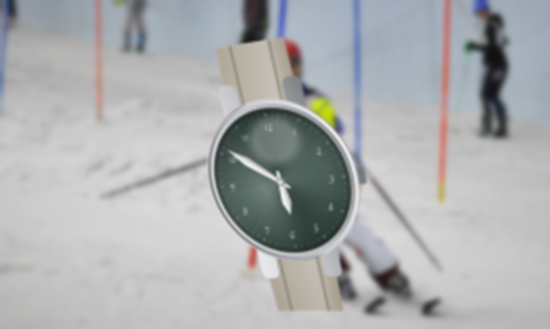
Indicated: 5 h 51 min
